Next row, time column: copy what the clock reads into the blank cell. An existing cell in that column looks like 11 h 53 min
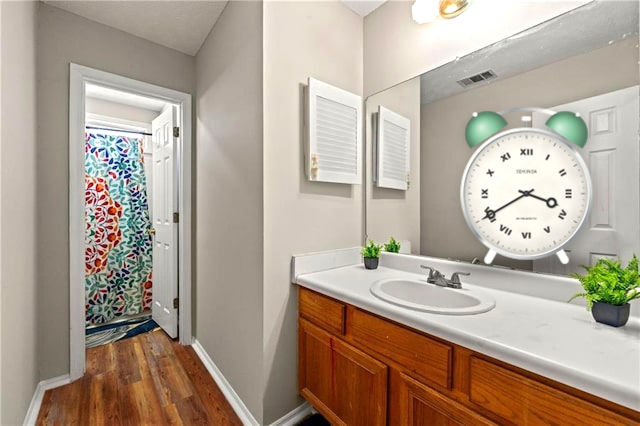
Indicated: 3 h 40 min
